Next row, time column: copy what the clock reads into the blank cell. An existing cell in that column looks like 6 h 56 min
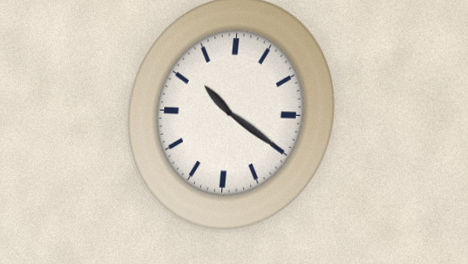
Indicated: 10 h 20 min
